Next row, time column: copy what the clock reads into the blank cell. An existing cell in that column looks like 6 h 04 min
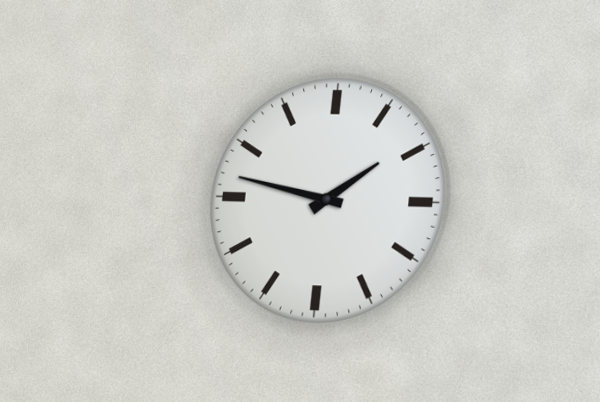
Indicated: 1 h 47 min
